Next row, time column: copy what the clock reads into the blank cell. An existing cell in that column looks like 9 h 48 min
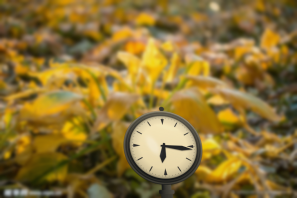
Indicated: 6 h 16 min
